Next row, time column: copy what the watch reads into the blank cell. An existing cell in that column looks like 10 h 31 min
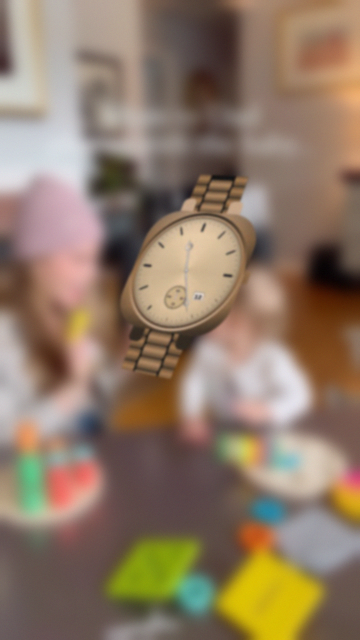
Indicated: 11 h 26 min
